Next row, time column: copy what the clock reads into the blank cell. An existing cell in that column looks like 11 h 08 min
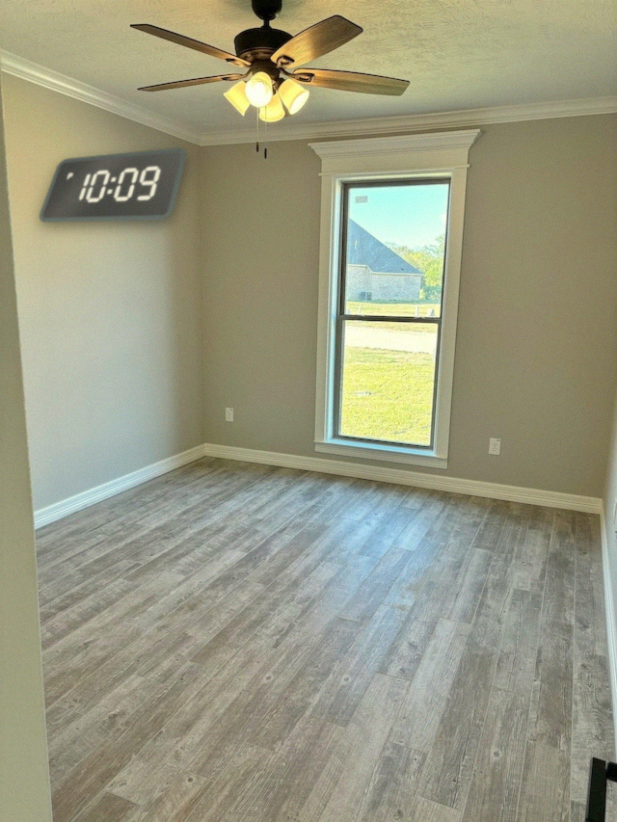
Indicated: 10 h 09 min
